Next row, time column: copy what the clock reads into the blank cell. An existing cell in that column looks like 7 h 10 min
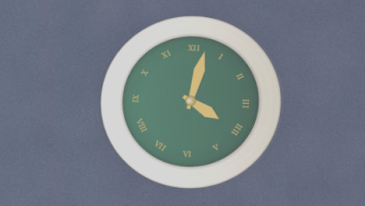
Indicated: 4 h 02 min
